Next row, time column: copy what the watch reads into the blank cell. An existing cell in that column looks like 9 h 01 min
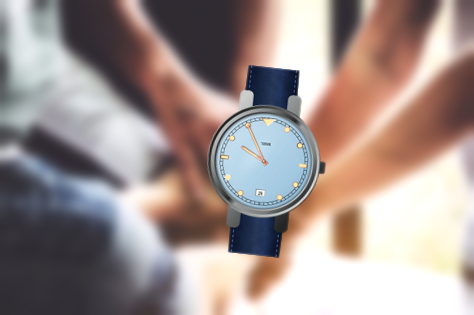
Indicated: 9 h 55 min
